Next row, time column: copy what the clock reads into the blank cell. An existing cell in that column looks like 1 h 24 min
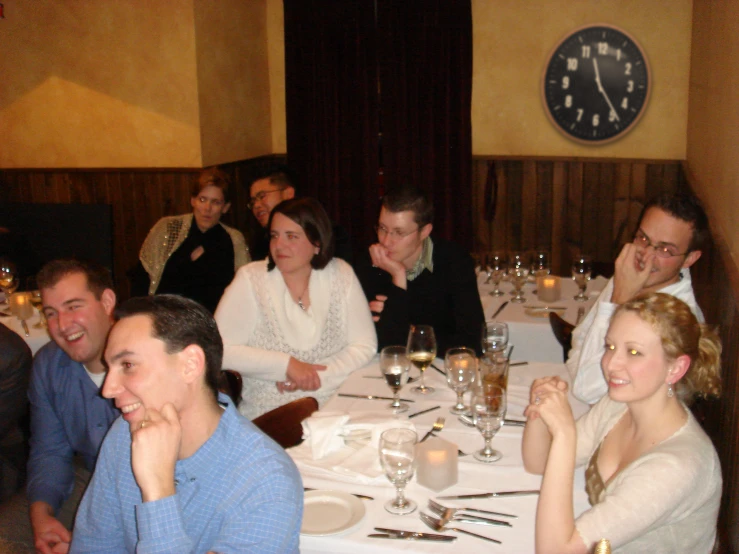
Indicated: 11 h 24 min
